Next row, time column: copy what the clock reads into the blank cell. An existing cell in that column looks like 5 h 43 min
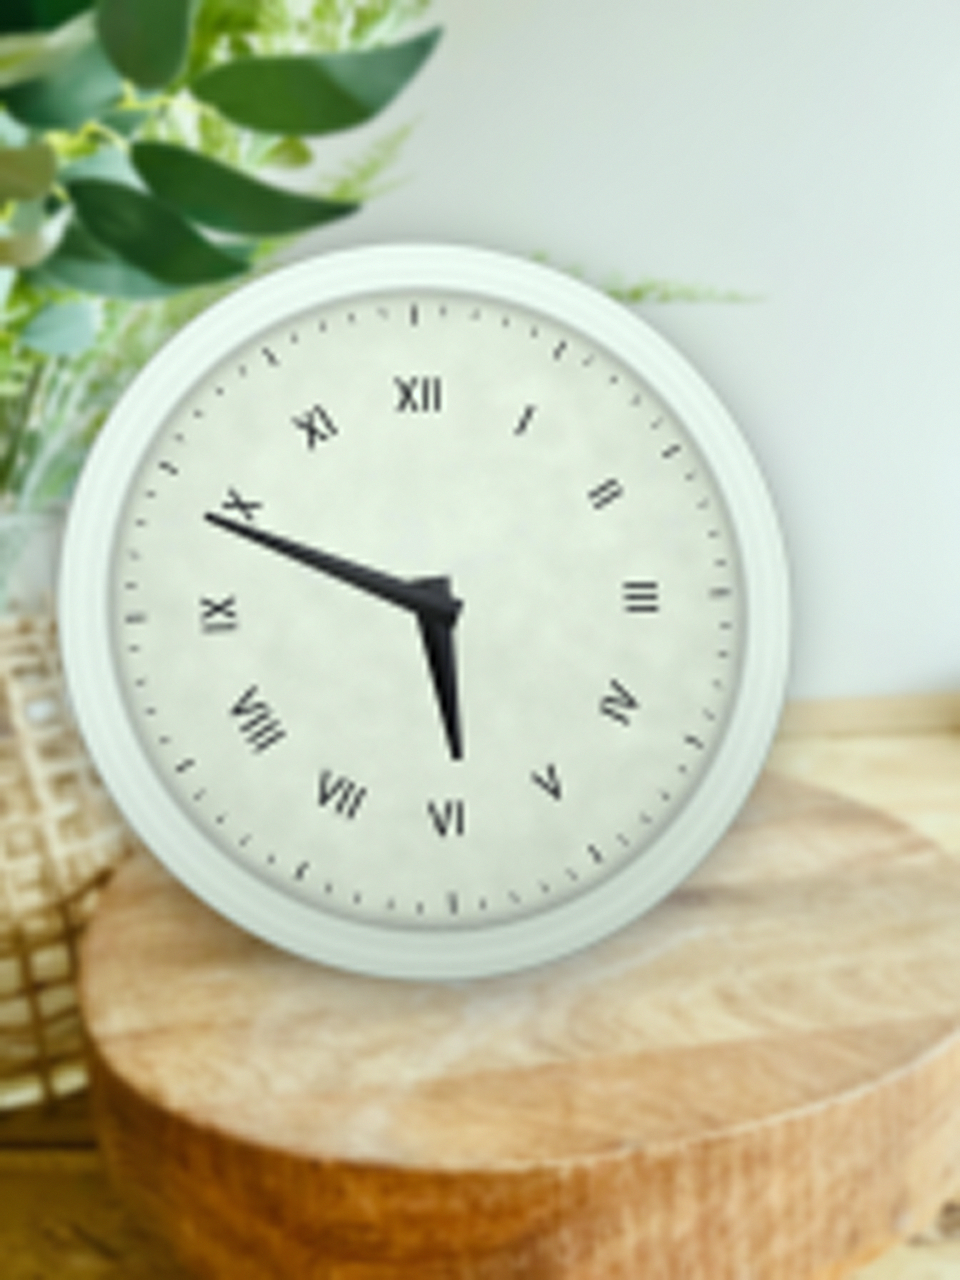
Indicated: 5 h 49 min
